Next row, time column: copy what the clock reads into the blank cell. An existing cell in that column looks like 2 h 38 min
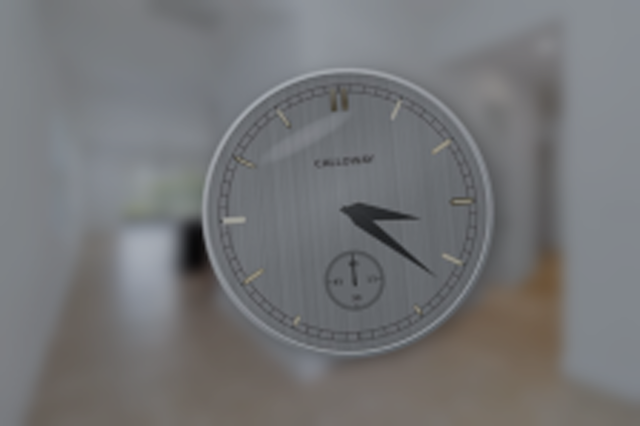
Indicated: 3 h 22 min
